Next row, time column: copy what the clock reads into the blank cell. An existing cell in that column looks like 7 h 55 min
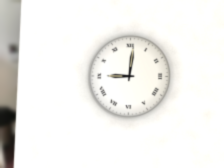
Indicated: 9 h 01 min
